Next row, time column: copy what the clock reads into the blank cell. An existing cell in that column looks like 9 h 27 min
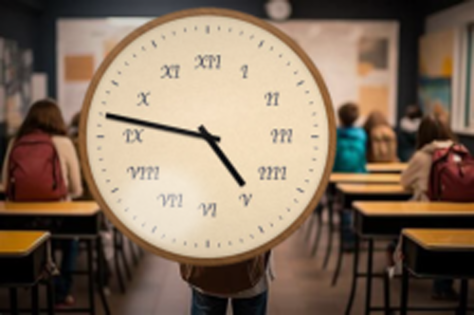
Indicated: 4 h 47 min
